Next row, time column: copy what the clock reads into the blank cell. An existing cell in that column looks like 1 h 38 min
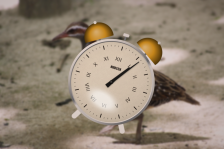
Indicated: 1 h 06 min
